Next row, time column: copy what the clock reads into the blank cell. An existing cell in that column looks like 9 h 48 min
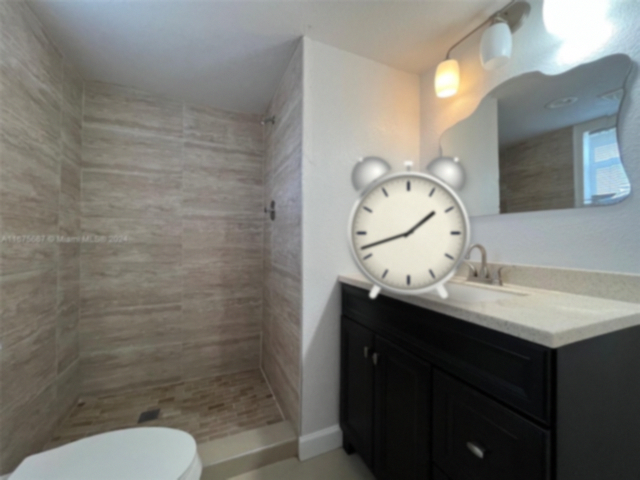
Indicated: 1 h 42 min
